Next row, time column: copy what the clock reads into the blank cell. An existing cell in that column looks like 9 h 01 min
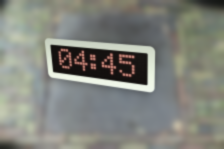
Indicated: 4 h 45 min
